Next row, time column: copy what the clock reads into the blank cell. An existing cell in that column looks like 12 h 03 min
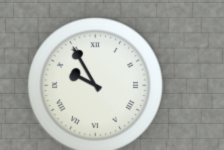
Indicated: 9 h 55 min
